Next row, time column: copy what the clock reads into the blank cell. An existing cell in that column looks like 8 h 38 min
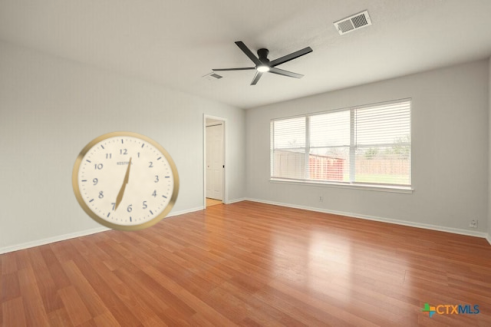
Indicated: 12 h 34 min
